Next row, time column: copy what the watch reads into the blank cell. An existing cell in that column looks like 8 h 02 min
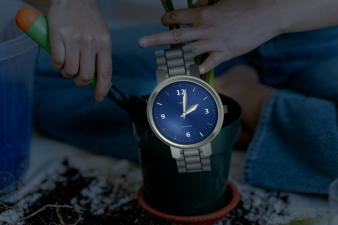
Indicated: 2 h 02 min
